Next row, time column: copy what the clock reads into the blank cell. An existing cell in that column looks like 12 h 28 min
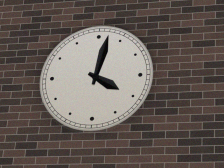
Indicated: 4 h 02 min
